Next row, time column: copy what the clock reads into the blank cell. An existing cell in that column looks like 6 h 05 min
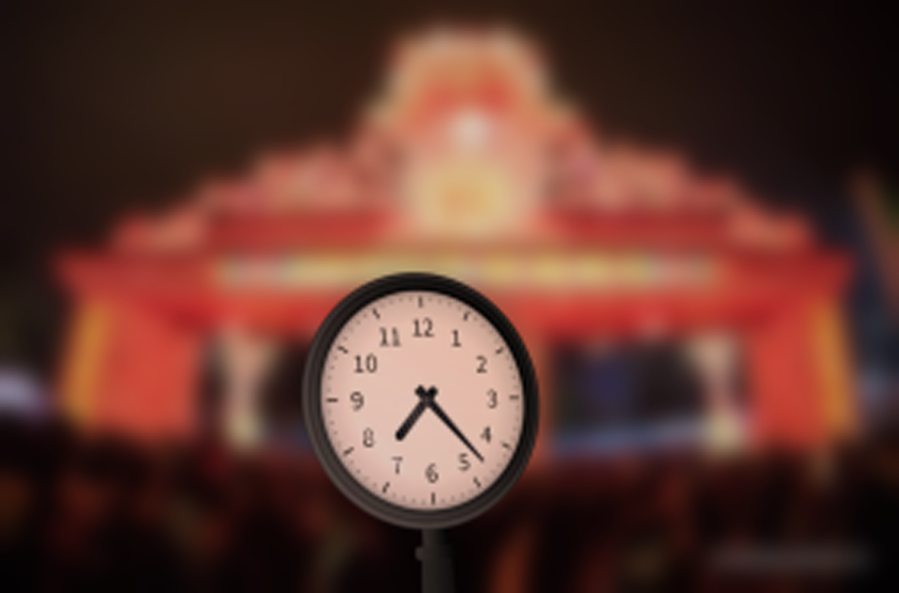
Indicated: 7 h 23 min
